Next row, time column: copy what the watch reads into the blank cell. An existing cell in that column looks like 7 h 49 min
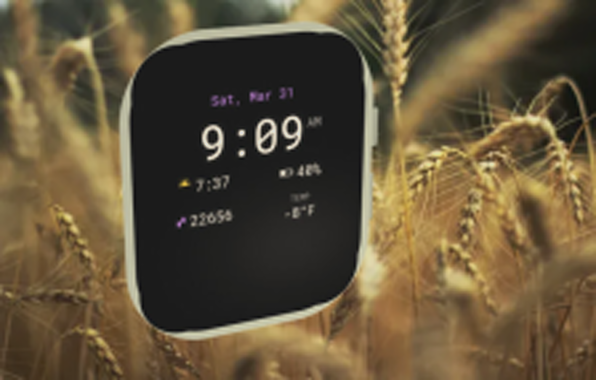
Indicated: 9 h 09 min
